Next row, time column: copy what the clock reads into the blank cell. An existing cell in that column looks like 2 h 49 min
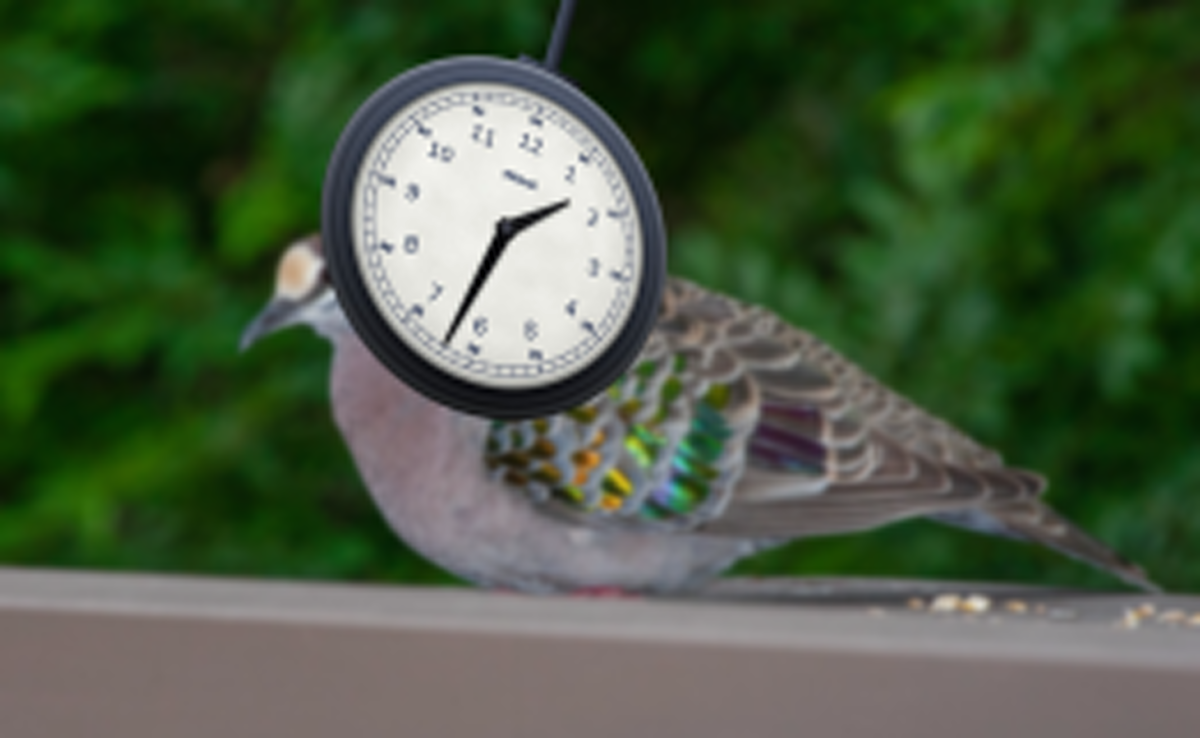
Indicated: 1 h 32 min
